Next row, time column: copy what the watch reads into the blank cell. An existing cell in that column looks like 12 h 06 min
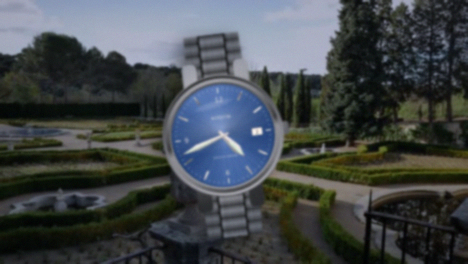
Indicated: 4 h 42 min
